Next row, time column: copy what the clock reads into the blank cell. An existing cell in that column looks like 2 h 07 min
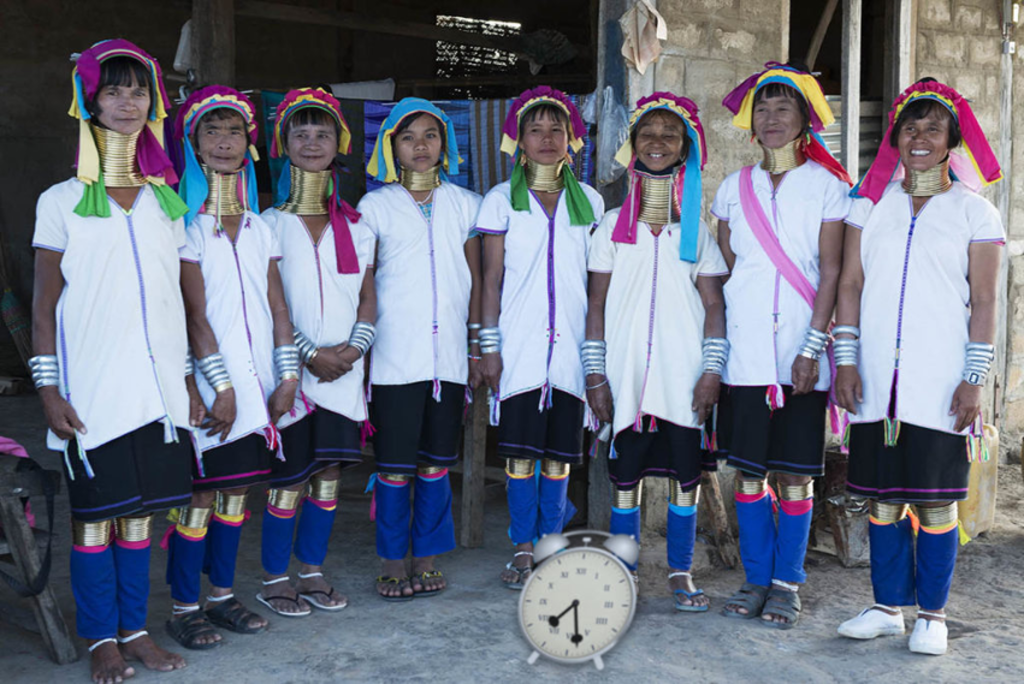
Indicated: 7 h 28 min
